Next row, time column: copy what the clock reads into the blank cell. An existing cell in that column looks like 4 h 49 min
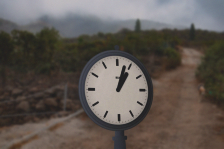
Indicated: 1 h 03 min
